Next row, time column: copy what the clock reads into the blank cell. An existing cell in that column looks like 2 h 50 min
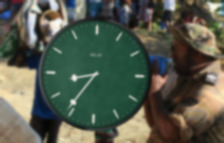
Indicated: 8 h 36 min
